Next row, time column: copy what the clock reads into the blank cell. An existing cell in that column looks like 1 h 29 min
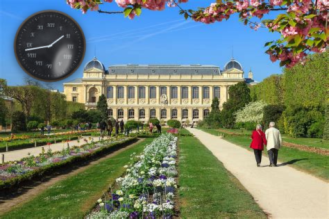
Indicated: 1 h 43 min
